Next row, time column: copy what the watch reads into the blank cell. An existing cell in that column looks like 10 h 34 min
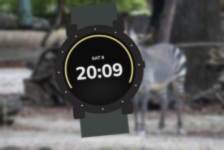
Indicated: 20 h 09 min
